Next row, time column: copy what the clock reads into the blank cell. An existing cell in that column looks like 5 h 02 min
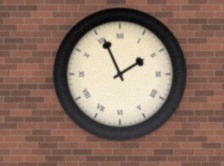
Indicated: 1 h 56 min
